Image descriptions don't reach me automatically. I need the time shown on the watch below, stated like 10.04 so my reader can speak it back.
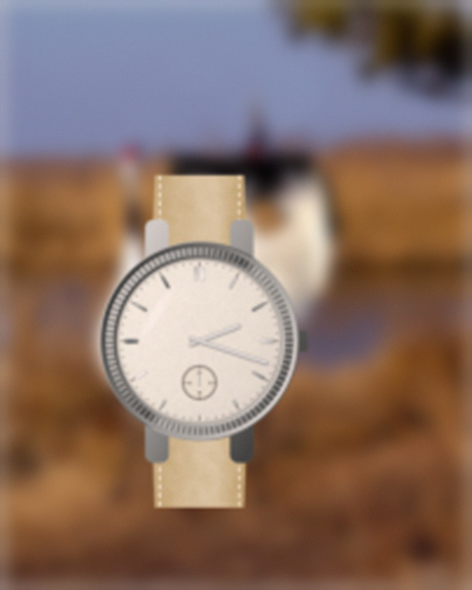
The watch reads 2.18
